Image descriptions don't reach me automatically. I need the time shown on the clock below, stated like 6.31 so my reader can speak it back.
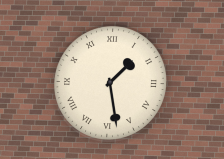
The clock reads 1.28
